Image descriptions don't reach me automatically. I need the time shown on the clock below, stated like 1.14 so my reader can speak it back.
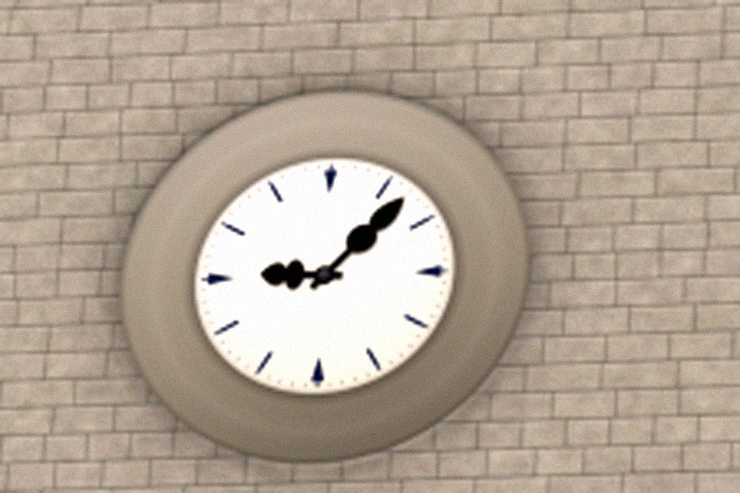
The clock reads 9.07
